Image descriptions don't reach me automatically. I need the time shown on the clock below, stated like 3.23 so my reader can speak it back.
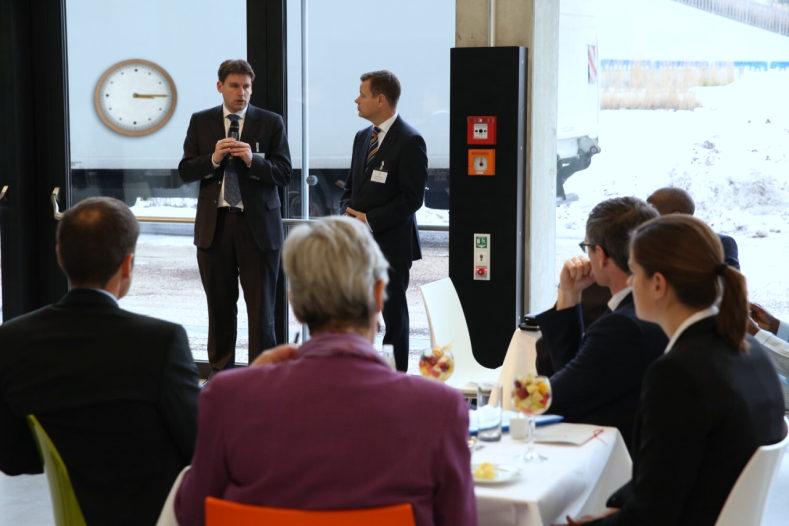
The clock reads 3.15
